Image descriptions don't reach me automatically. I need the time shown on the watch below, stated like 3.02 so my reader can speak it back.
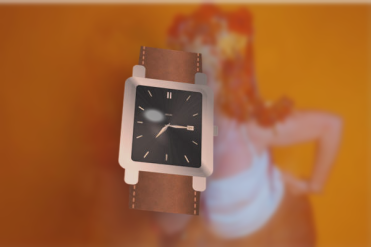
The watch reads 7.15
